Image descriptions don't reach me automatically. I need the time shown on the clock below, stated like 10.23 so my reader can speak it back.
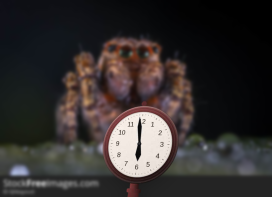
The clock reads 5.59
